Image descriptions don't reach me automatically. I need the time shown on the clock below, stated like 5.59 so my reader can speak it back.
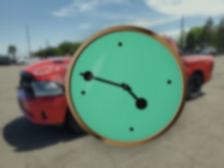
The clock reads 4.49
